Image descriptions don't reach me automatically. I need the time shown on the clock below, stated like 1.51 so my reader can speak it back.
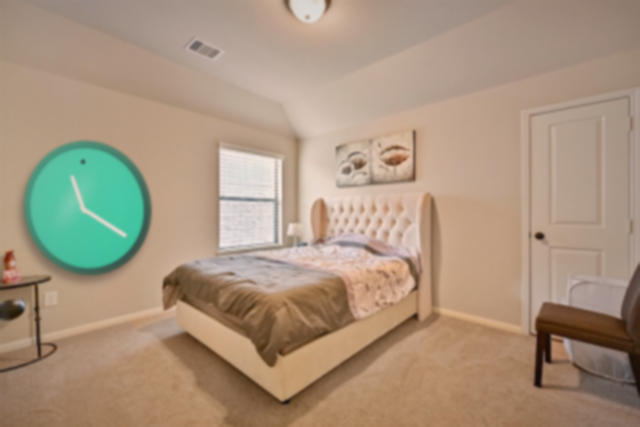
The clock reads 11.20
